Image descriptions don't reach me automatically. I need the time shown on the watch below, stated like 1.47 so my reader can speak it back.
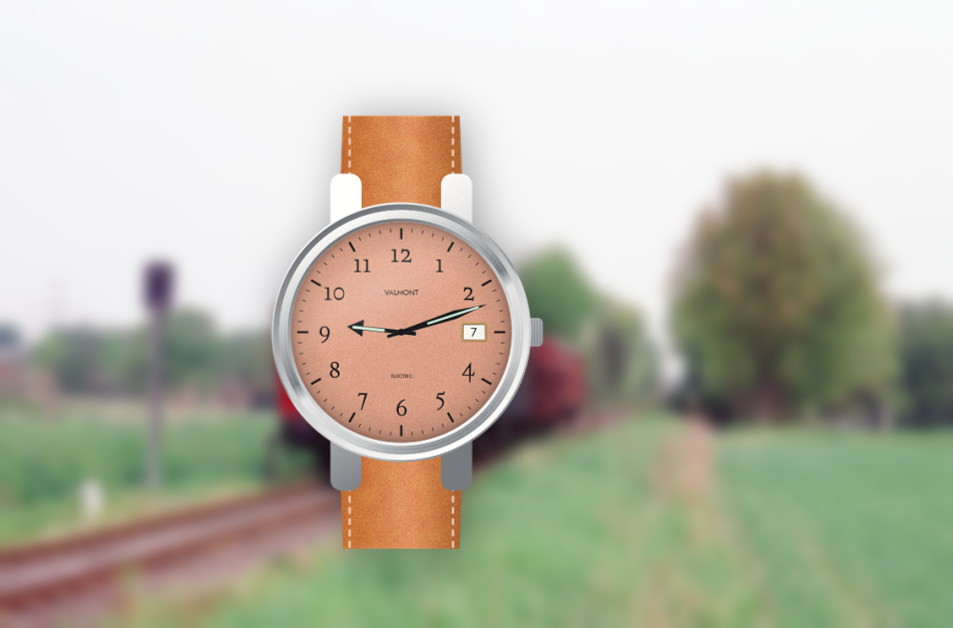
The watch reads 9.12
